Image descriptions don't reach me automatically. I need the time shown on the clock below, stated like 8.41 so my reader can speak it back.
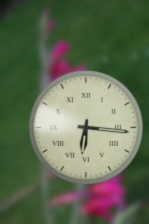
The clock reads 6.16
